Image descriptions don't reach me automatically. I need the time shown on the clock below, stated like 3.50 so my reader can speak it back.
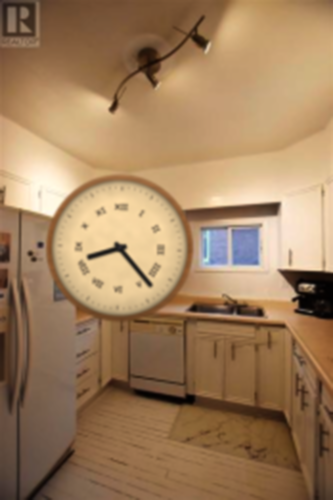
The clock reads 8.23
